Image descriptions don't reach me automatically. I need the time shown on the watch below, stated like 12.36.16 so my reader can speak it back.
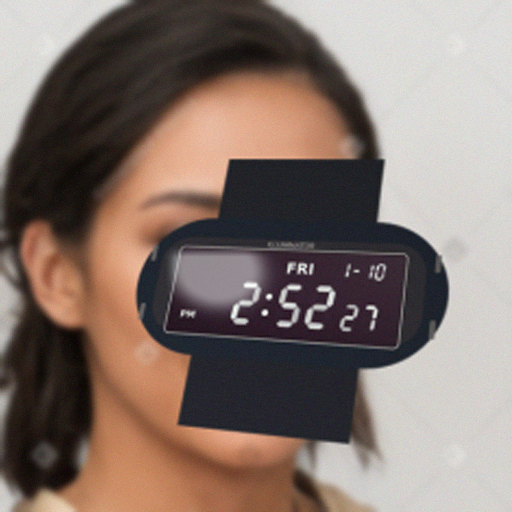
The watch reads 2.52.27
